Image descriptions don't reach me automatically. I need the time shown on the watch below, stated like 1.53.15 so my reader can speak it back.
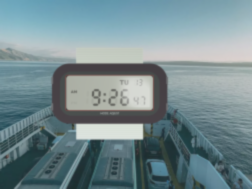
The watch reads 9.26.47
